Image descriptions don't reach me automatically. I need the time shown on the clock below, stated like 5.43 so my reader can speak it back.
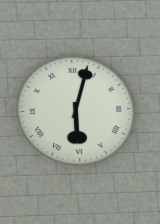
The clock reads 6.03
